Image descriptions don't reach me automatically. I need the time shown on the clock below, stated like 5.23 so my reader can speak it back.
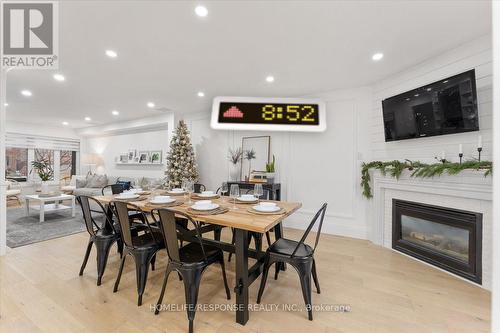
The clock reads 8.52
